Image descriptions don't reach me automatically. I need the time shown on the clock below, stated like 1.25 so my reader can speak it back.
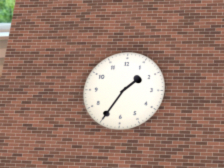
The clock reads 1.35
